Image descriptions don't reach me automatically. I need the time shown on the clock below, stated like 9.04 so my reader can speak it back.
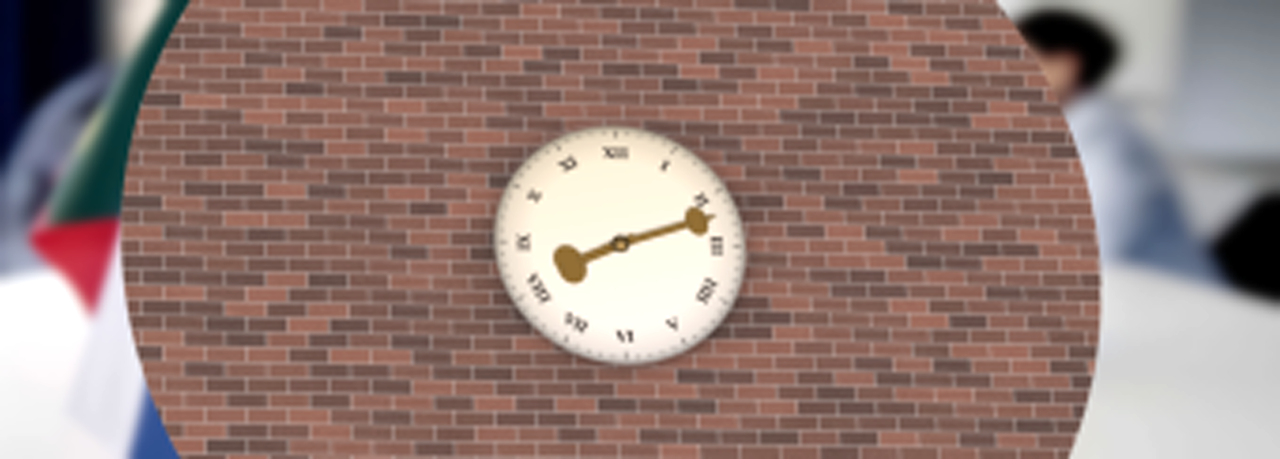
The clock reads 8.12
